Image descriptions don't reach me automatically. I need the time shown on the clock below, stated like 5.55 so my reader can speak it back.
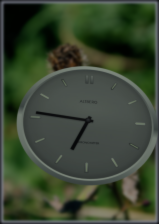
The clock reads 6.46
